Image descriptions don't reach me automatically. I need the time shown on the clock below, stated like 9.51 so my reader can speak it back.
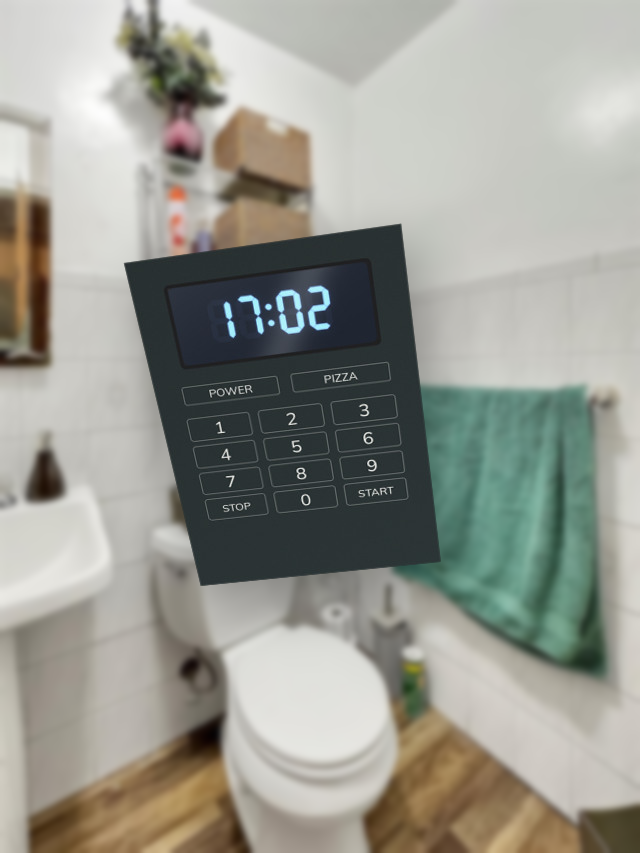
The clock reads 17.02
